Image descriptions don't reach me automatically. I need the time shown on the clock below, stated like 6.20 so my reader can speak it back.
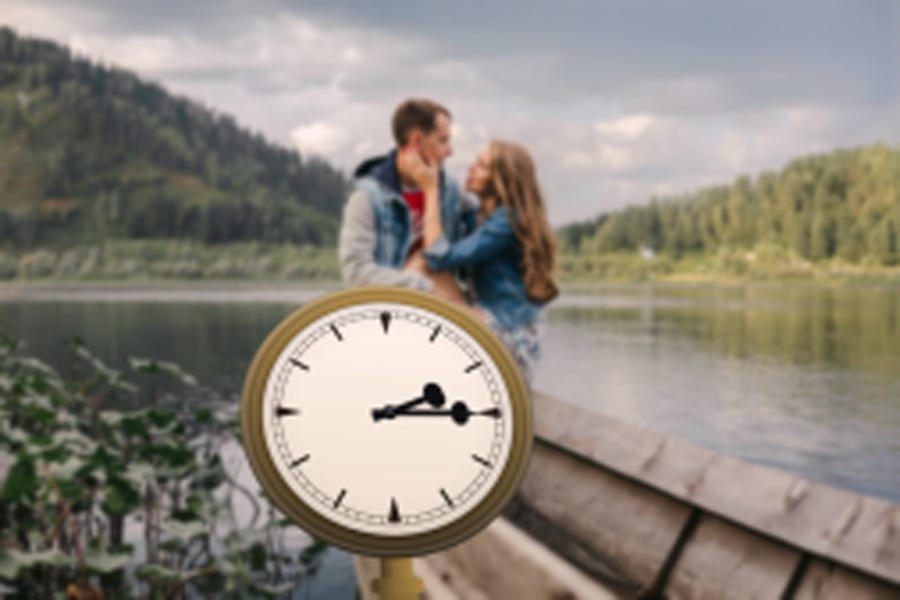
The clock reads 2.15
